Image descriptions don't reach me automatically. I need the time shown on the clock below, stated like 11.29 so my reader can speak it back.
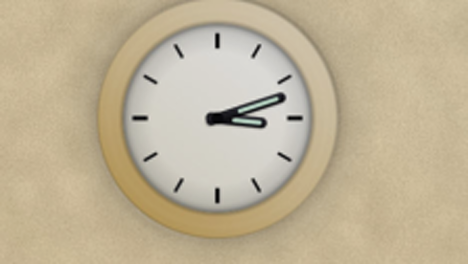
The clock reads 3.12
